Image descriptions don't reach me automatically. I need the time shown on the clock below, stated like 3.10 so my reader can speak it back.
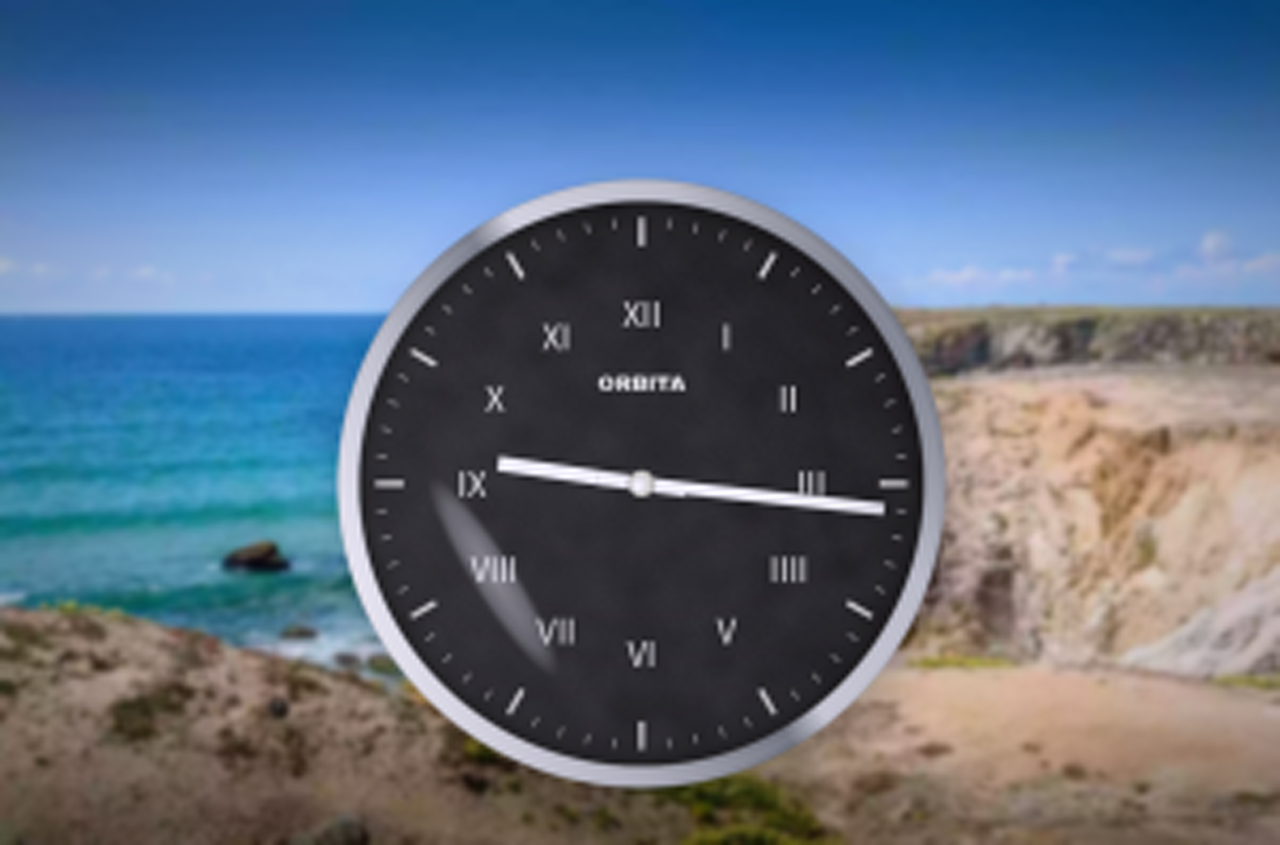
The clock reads 9.16
